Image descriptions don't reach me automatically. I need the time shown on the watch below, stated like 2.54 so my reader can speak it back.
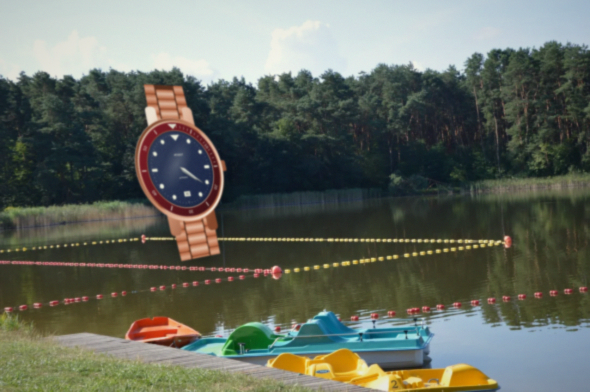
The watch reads 4.21
